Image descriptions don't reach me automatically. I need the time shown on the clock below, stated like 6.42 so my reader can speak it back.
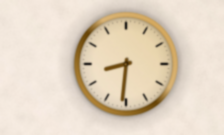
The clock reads 8.31
